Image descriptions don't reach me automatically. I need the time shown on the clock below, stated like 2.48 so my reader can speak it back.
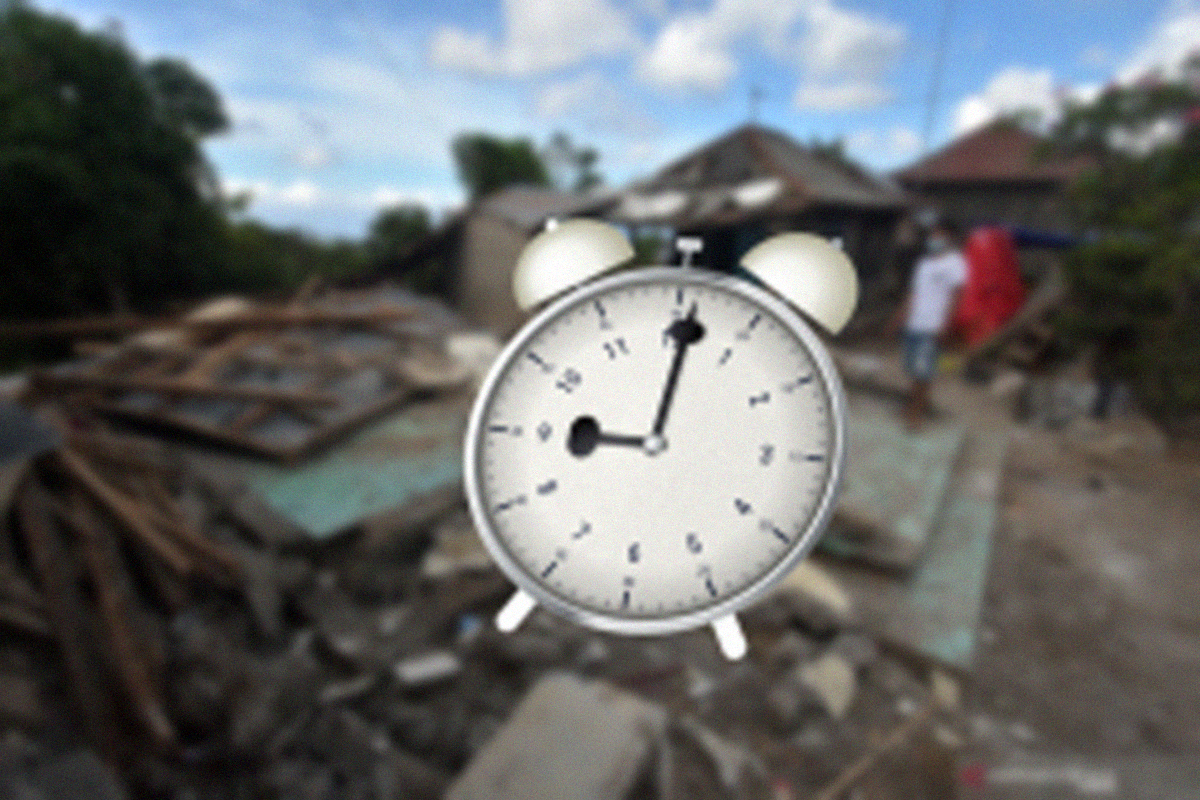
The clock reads 9.01
